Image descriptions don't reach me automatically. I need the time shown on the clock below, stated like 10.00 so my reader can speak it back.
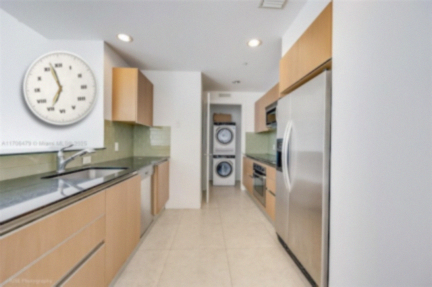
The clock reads 6.57
